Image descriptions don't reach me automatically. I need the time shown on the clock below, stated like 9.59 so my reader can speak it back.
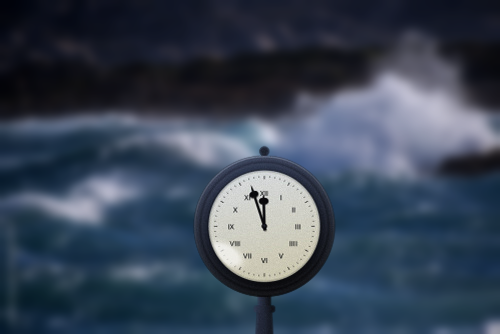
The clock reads 11.57
